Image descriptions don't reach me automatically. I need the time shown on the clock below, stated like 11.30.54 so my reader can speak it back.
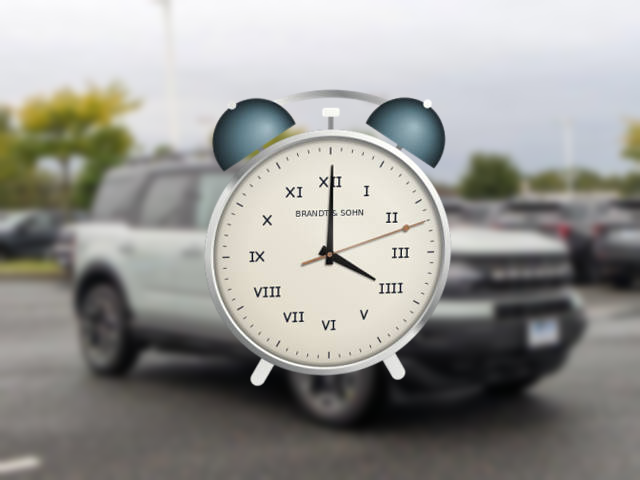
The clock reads 4.00.12
